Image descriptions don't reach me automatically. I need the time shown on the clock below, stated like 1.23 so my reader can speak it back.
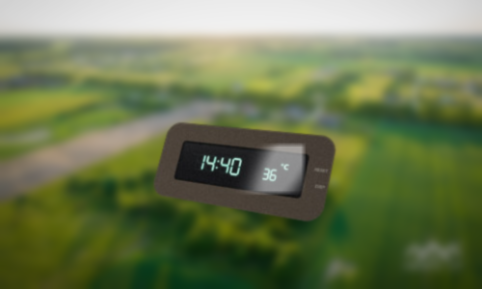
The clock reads 14.40
